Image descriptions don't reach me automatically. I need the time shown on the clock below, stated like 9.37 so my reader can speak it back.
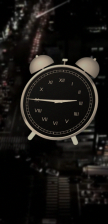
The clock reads 2.45
